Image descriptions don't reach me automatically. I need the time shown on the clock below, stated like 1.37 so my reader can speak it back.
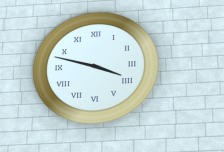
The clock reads 3.48
